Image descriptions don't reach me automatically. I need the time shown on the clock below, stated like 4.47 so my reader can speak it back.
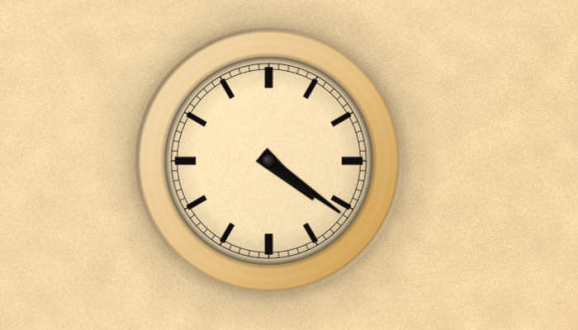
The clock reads 4.21
